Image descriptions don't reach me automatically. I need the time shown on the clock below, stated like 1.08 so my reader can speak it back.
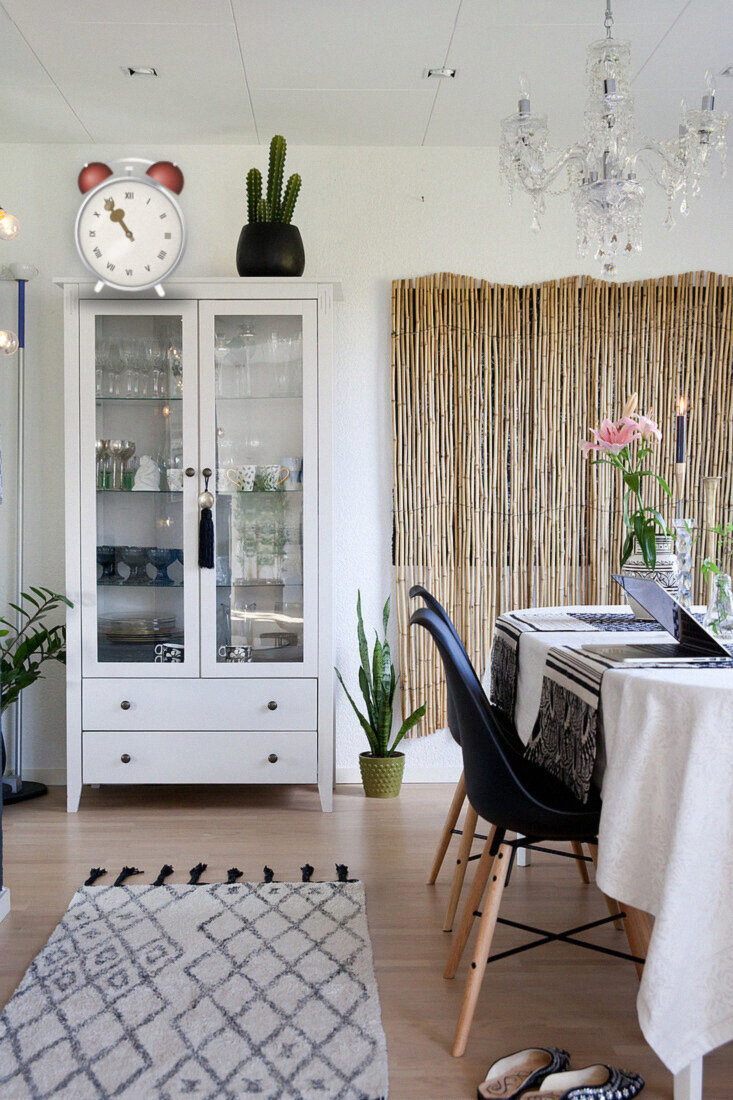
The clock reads 10.54
